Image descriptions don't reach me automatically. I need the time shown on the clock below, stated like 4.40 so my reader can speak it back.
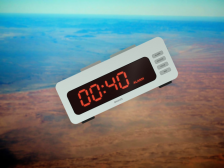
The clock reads 0.40
